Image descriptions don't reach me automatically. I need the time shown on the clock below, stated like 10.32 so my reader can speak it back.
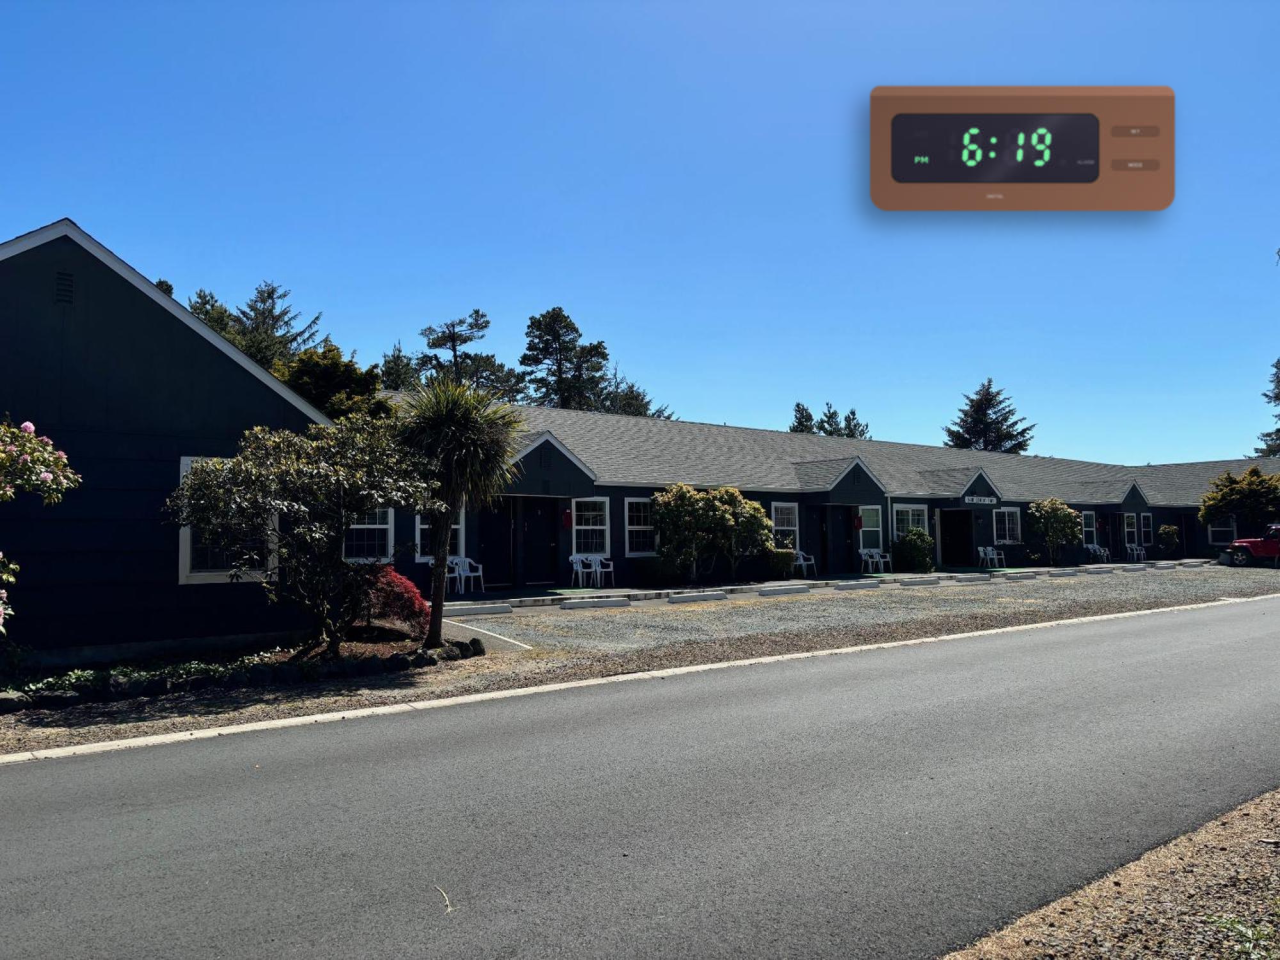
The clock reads 6.19
